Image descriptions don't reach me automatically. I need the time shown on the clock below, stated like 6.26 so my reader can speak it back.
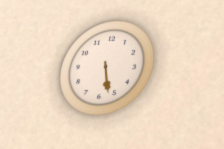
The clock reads 5.27
